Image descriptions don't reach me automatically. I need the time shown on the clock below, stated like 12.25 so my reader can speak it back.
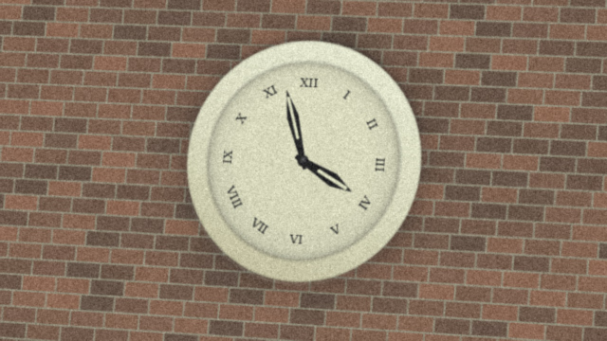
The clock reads 3.57
